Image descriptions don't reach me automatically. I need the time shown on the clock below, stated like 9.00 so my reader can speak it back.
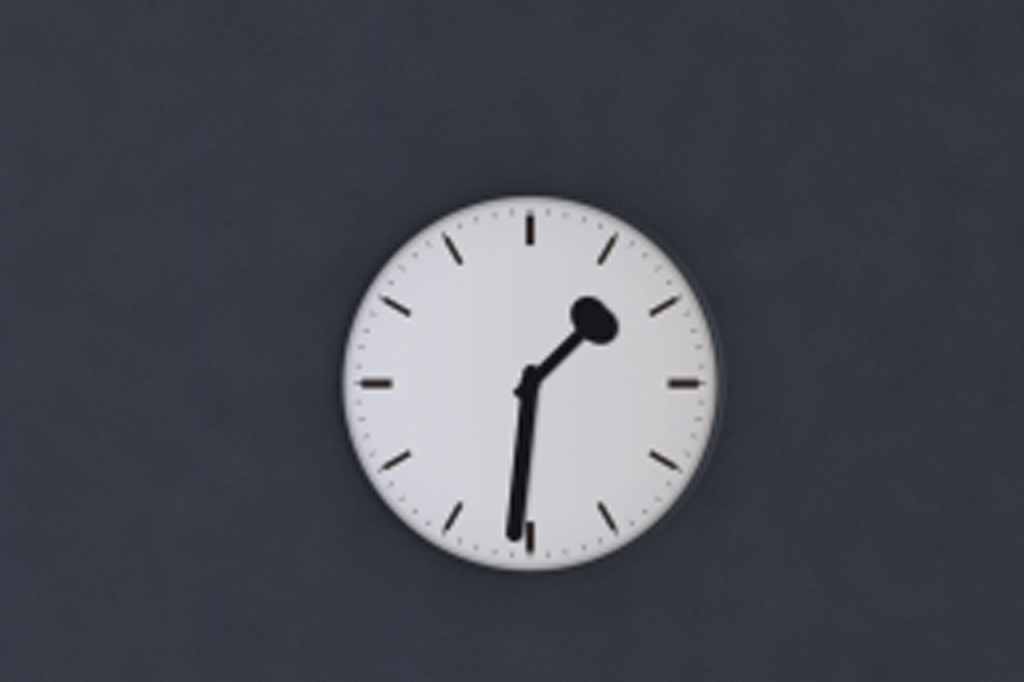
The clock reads 1.31
